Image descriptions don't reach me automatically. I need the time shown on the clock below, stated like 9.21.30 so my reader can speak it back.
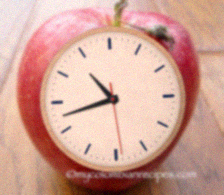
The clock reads 10.42.29
